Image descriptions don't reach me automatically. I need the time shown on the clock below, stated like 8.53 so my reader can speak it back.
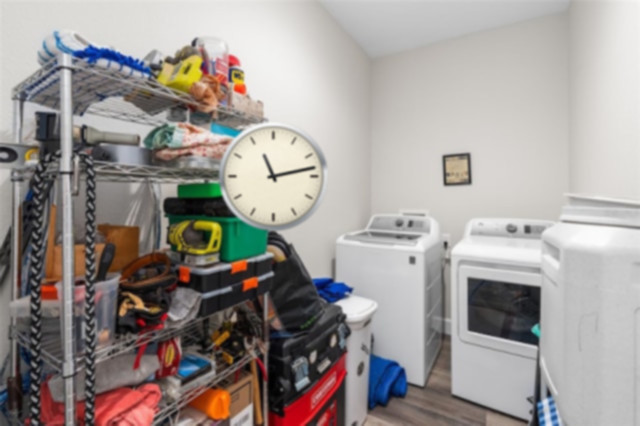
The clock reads 11.13
